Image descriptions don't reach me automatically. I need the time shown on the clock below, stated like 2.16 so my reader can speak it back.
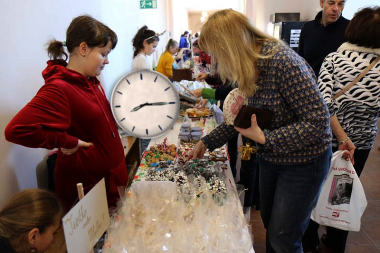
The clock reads 8.15
